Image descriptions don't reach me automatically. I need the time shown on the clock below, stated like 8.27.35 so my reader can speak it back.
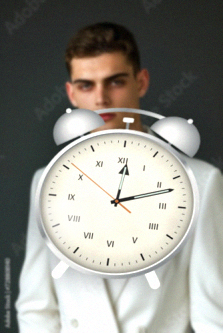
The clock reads 12.11.51
